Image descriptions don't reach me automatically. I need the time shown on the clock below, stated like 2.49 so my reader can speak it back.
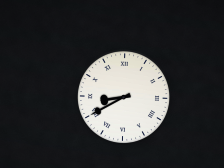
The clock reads 8.40
